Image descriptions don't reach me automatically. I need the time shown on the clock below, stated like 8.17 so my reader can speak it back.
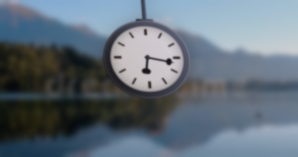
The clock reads 6.17
